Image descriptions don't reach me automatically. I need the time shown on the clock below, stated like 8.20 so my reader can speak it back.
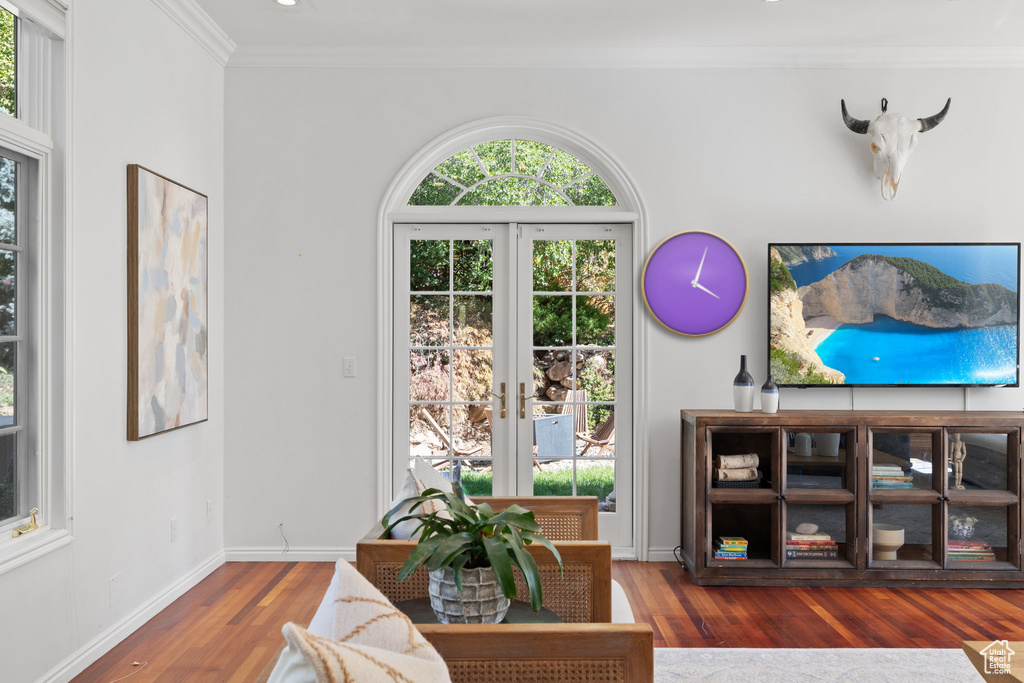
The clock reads 4.03
